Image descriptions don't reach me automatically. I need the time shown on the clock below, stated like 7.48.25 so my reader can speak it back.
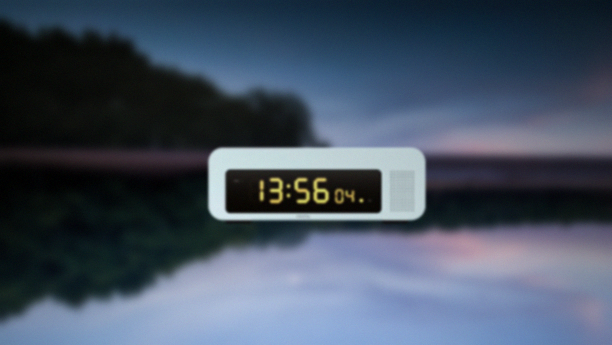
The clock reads 13.56.04
